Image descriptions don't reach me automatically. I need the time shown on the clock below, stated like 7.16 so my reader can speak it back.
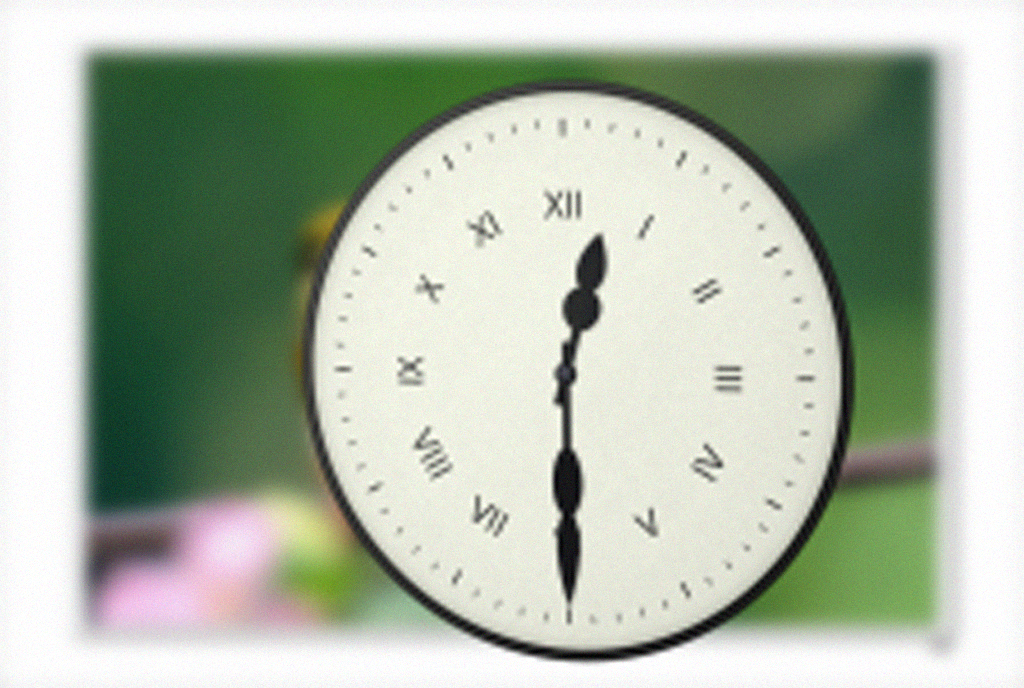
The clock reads 12.30
